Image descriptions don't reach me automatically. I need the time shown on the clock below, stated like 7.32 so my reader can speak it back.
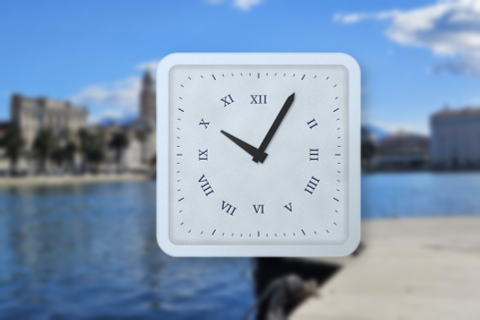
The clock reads 10.05
